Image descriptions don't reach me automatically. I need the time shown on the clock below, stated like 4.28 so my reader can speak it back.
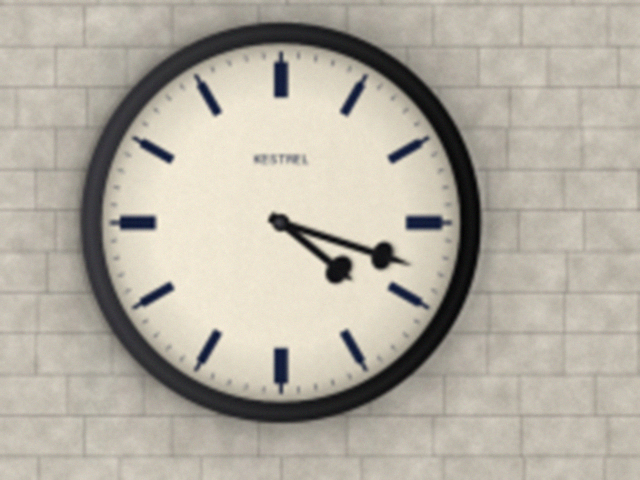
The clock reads 4.18
